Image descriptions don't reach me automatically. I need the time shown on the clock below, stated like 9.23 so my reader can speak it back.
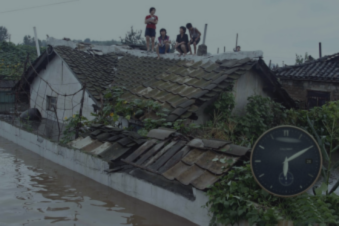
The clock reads 6.10
